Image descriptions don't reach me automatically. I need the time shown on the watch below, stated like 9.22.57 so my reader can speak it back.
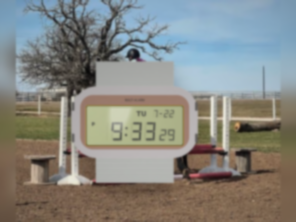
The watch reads 9.33.29
